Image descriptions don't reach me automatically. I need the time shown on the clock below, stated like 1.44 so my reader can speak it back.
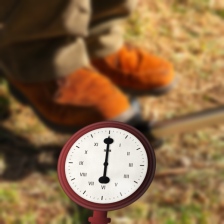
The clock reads 6.00
